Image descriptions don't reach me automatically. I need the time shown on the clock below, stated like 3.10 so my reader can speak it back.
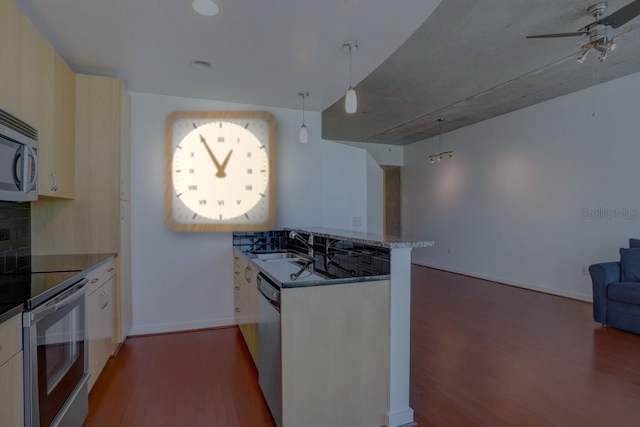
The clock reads 12.55
